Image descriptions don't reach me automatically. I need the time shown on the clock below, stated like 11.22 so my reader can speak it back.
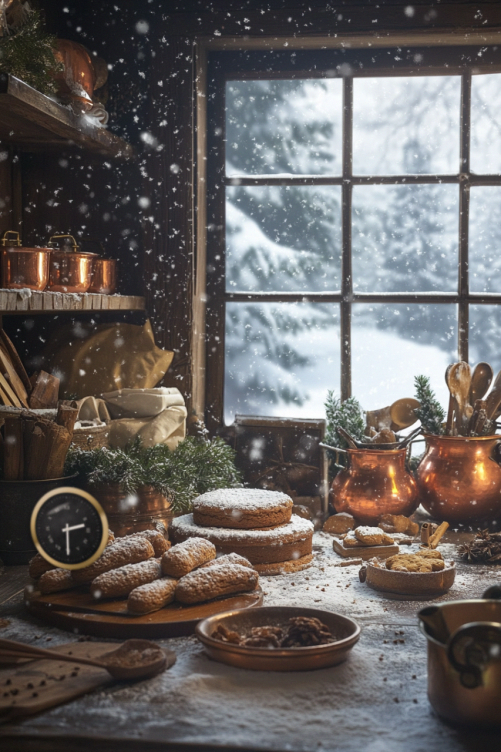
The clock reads 2.30
